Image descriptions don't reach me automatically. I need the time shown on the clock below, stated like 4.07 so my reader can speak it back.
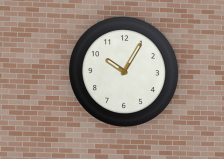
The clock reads 10.05
